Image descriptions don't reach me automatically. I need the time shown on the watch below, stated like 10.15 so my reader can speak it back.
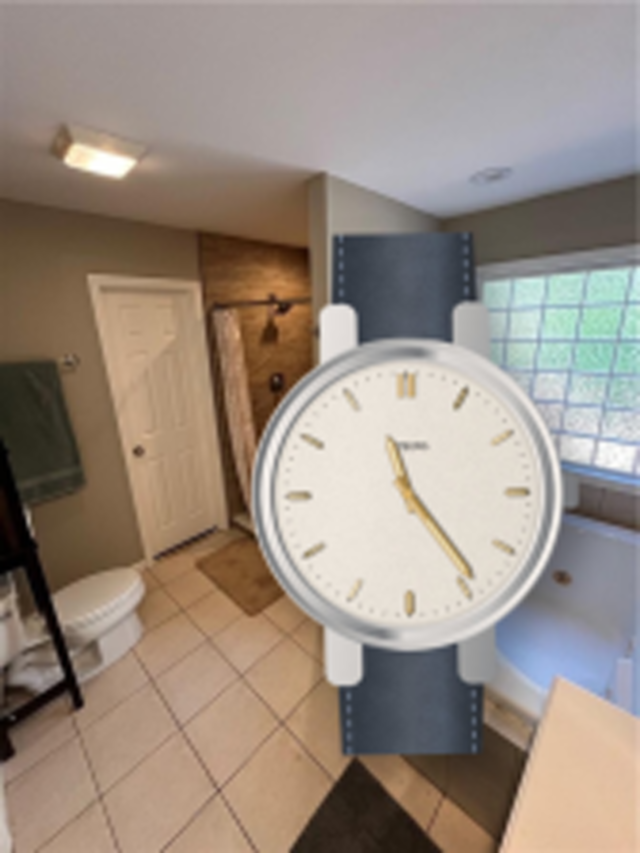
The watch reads 11.24
